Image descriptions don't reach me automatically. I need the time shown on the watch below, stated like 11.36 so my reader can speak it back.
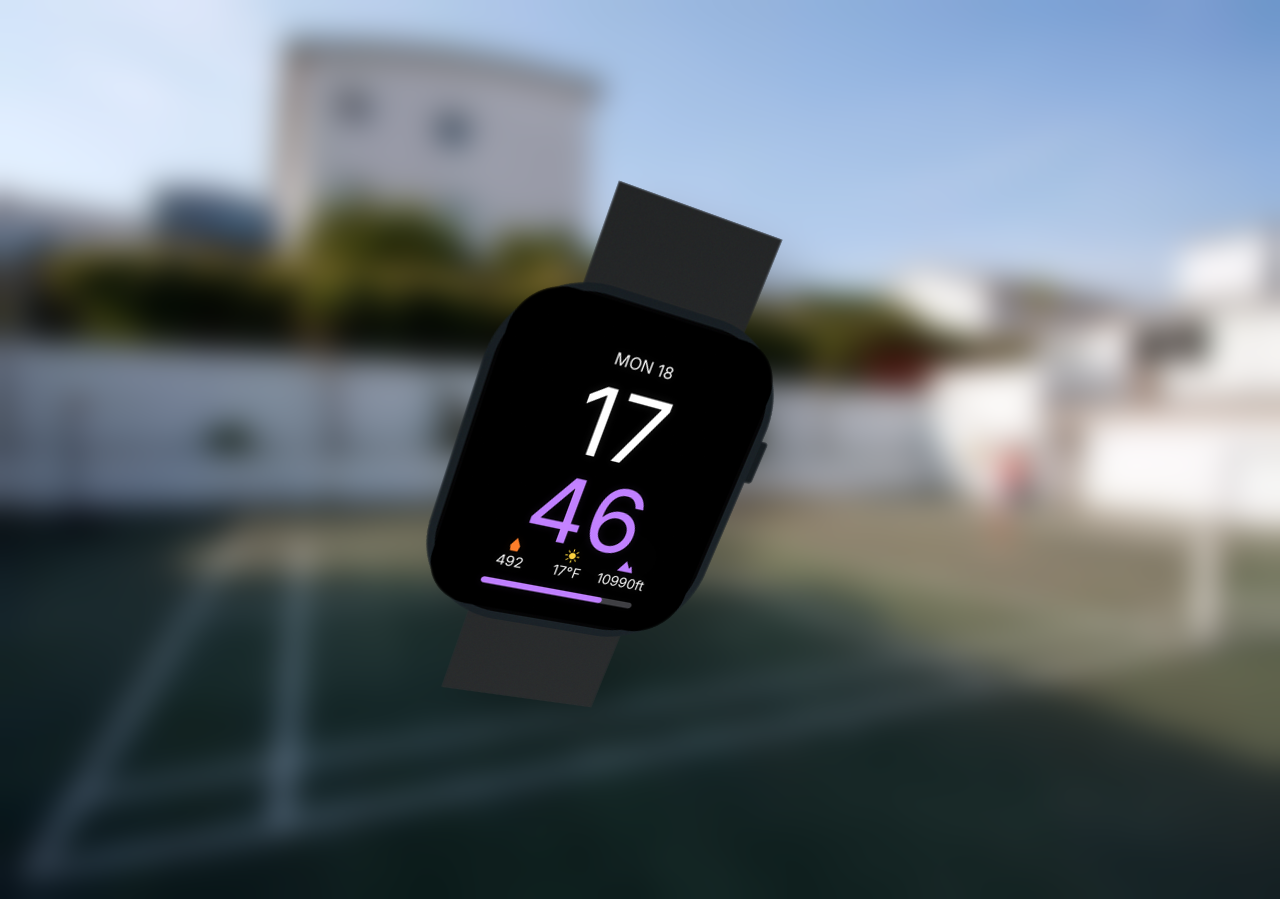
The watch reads 17.46
